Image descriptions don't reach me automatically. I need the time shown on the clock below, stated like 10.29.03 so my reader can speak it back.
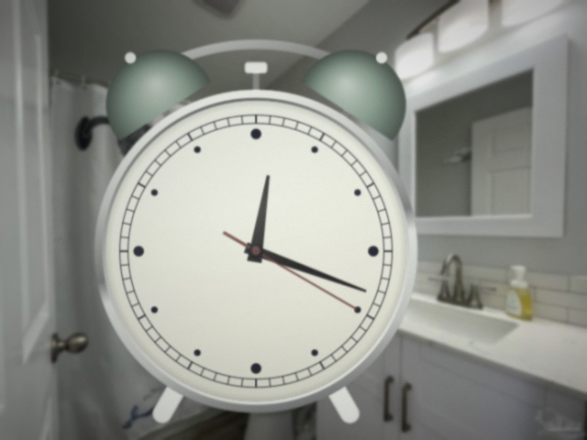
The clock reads 12.18.20
